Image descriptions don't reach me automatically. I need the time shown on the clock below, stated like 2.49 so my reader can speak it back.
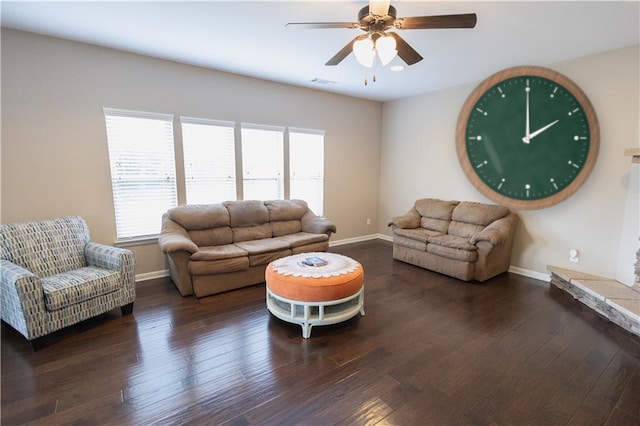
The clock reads 2.00
